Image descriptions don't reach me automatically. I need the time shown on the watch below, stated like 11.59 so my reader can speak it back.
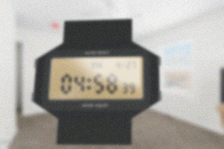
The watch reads 4.58
